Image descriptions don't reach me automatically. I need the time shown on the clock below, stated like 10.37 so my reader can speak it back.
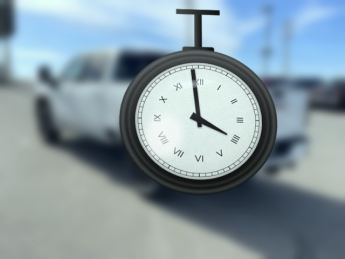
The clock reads 3.59
